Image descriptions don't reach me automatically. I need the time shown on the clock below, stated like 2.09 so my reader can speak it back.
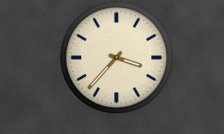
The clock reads 3.37
